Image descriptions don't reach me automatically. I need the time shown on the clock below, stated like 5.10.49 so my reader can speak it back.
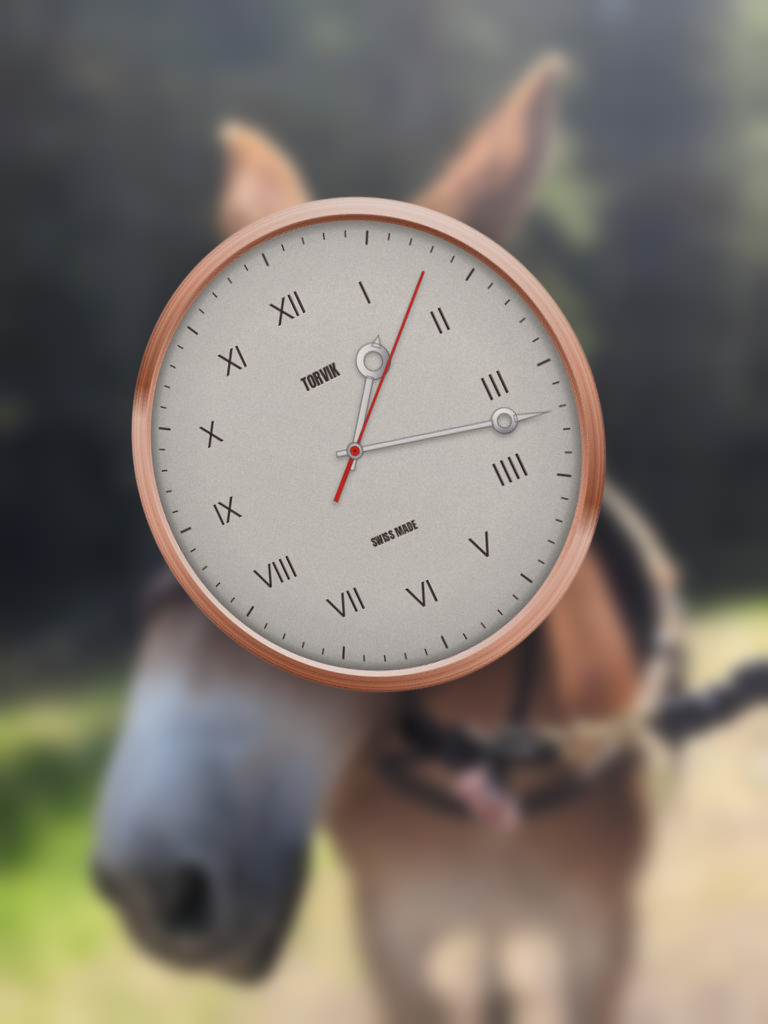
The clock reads 1.17.08
